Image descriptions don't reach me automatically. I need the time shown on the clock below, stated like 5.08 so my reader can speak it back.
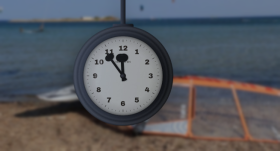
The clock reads 11.54
